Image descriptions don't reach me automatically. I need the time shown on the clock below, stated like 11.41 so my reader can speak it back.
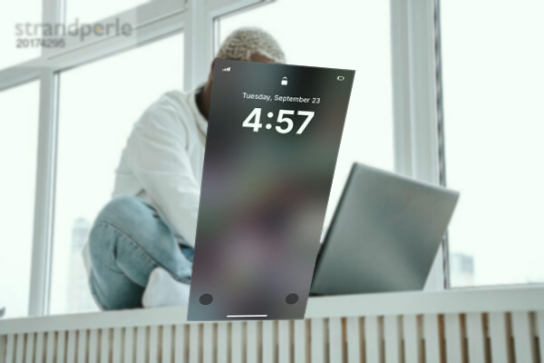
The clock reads 4.57
